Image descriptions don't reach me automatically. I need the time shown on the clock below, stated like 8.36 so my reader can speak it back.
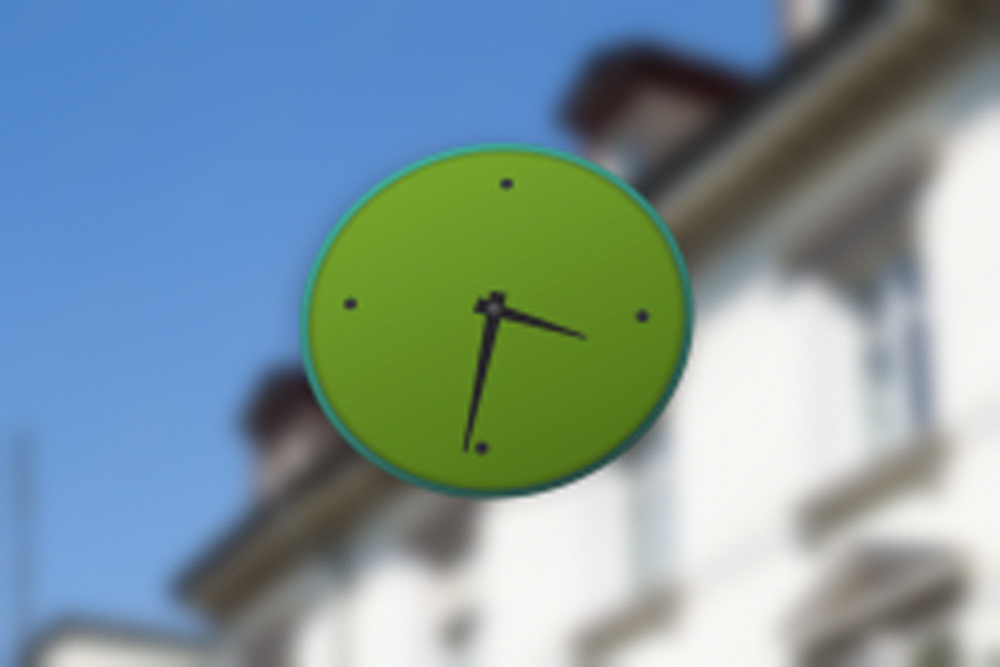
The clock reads 3.31
